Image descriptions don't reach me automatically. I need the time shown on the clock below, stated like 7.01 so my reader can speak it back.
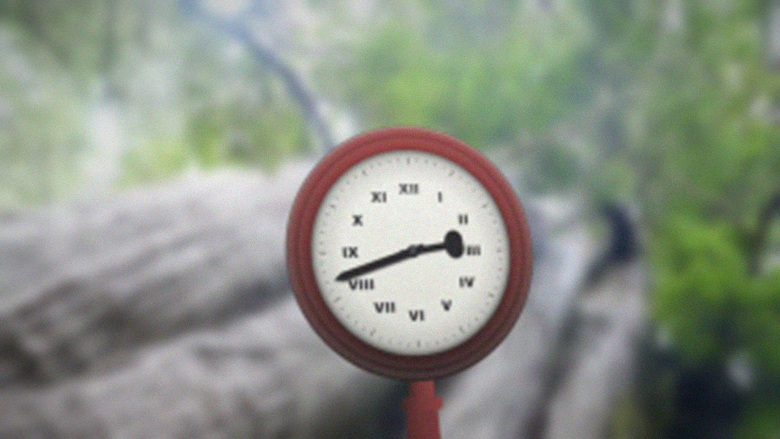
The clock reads 2.42
